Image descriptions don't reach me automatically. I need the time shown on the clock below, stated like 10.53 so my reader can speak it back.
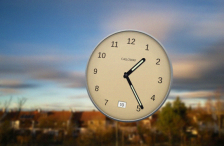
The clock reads 1.24
